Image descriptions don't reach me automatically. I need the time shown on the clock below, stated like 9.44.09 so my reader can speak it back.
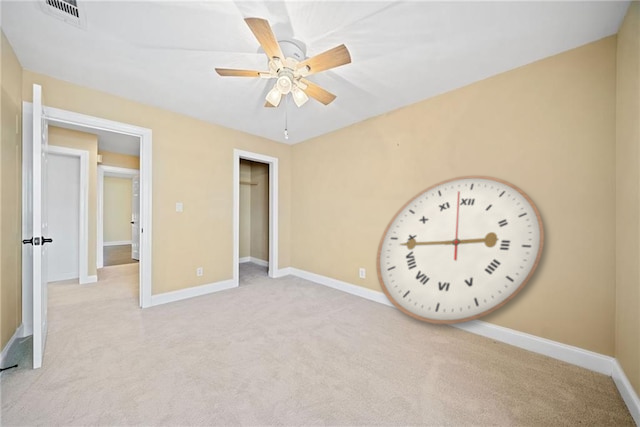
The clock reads 2.43.58
